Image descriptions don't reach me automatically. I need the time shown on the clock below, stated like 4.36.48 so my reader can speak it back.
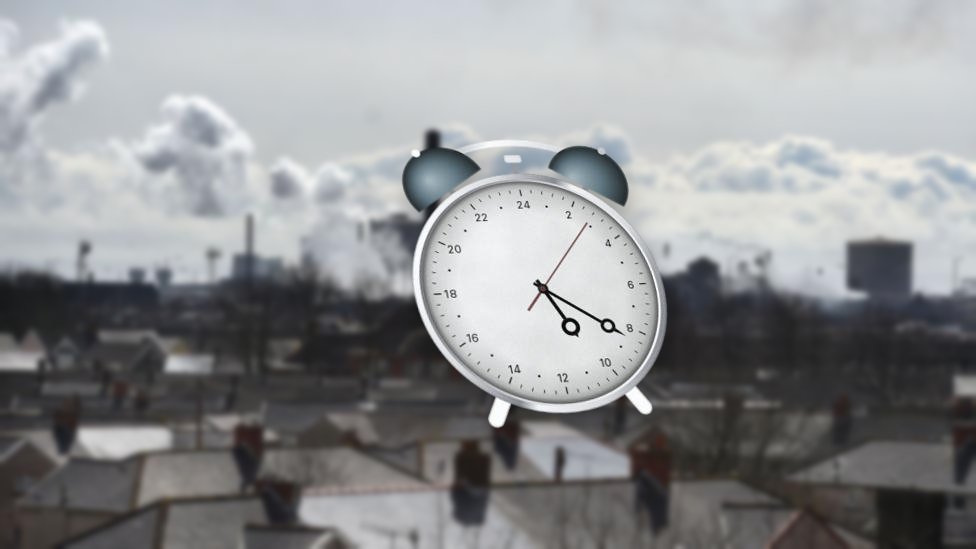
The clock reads 10.21.07
